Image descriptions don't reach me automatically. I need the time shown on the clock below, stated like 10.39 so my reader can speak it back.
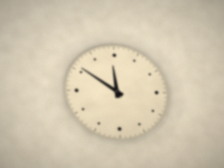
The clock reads 11.51
